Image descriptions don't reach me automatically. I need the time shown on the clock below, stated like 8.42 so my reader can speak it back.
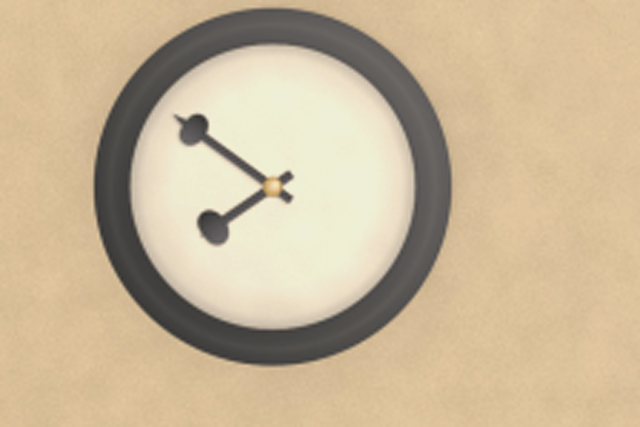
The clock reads 7.51
